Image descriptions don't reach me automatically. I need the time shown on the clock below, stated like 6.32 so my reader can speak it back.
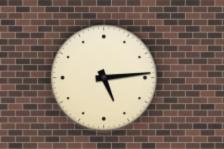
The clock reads 5.14
